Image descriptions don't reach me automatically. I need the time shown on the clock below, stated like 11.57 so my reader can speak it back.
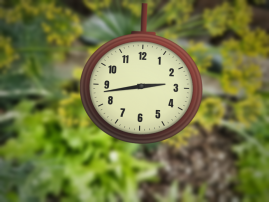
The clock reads 2.43
